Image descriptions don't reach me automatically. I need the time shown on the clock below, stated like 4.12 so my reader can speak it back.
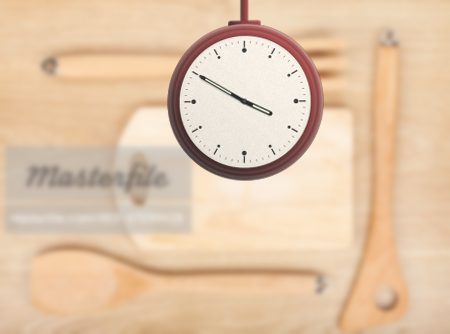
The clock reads 3.50
